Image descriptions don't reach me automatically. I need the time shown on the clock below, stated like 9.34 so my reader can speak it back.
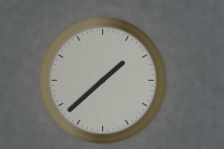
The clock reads 1.38
